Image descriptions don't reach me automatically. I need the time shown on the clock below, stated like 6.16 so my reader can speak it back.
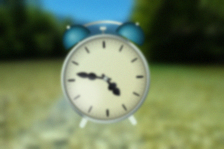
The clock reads 4.47
